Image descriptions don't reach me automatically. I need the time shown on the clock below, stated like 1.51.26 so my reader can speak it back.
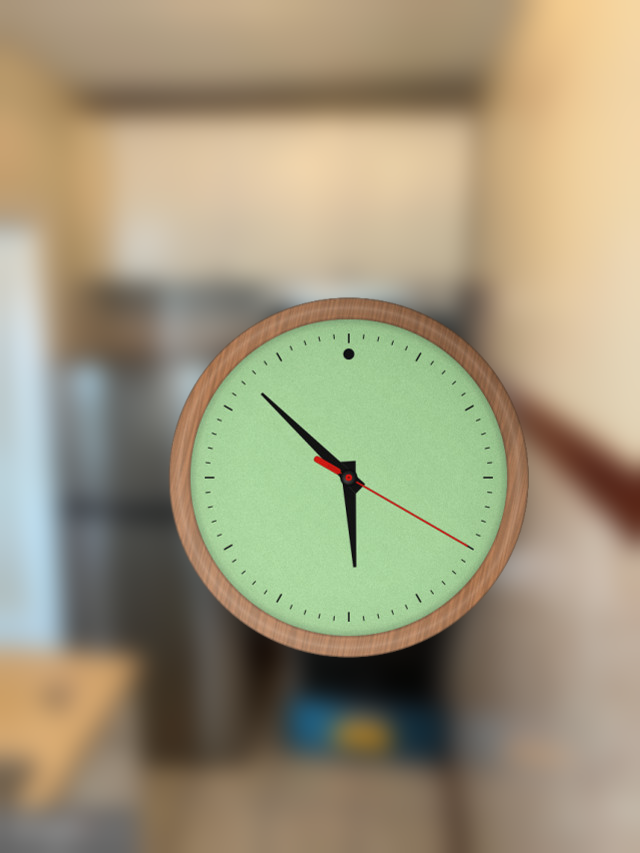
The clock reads 5.52.20
